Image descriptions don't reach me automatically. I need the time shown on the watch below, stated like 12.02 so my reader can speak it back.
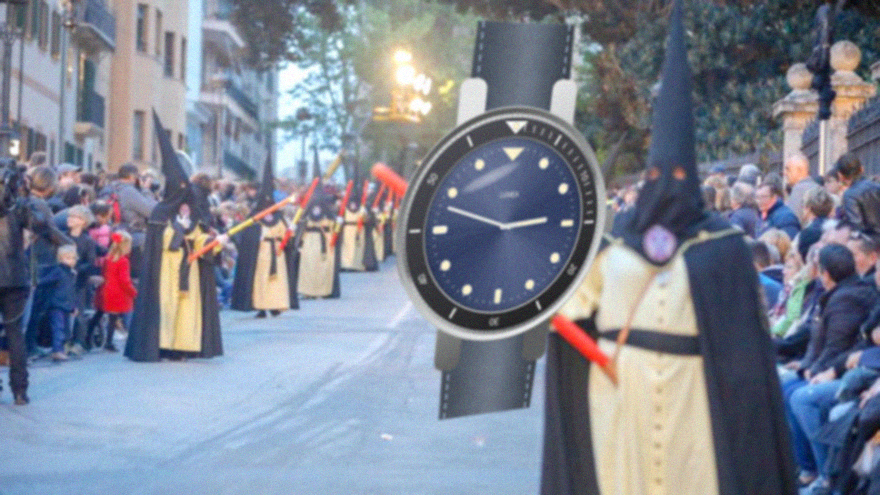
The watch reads 2.48
